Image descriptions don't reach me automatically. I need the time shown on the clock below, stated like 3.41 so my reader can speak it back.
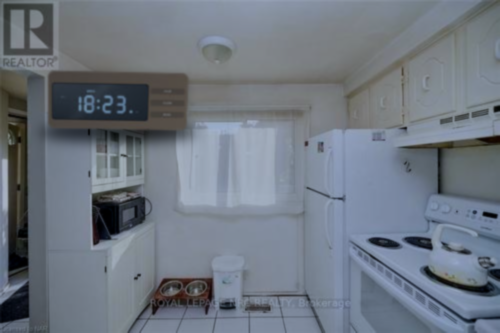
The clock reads 18.23
